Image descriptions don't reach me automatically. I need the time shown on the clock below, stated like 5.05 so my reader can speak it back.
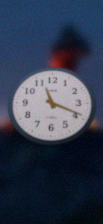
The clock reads 11.19
